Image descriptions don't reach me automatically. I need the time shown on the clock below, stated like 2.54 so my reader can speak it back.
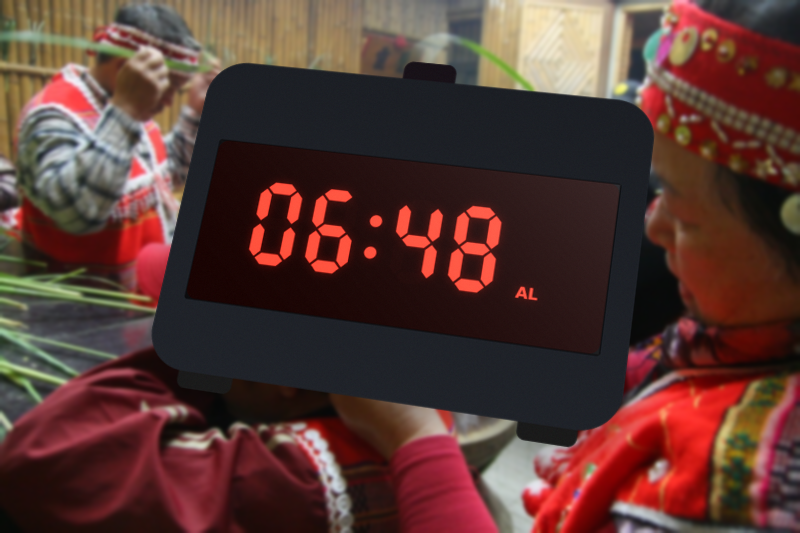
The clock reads 6.48
